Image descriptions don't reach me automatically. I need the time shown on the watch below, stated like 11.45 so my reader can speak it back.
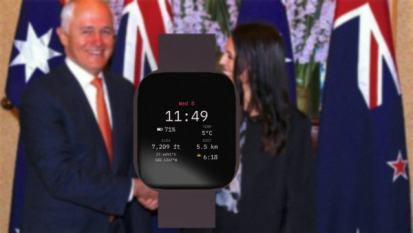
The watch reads 11.49
